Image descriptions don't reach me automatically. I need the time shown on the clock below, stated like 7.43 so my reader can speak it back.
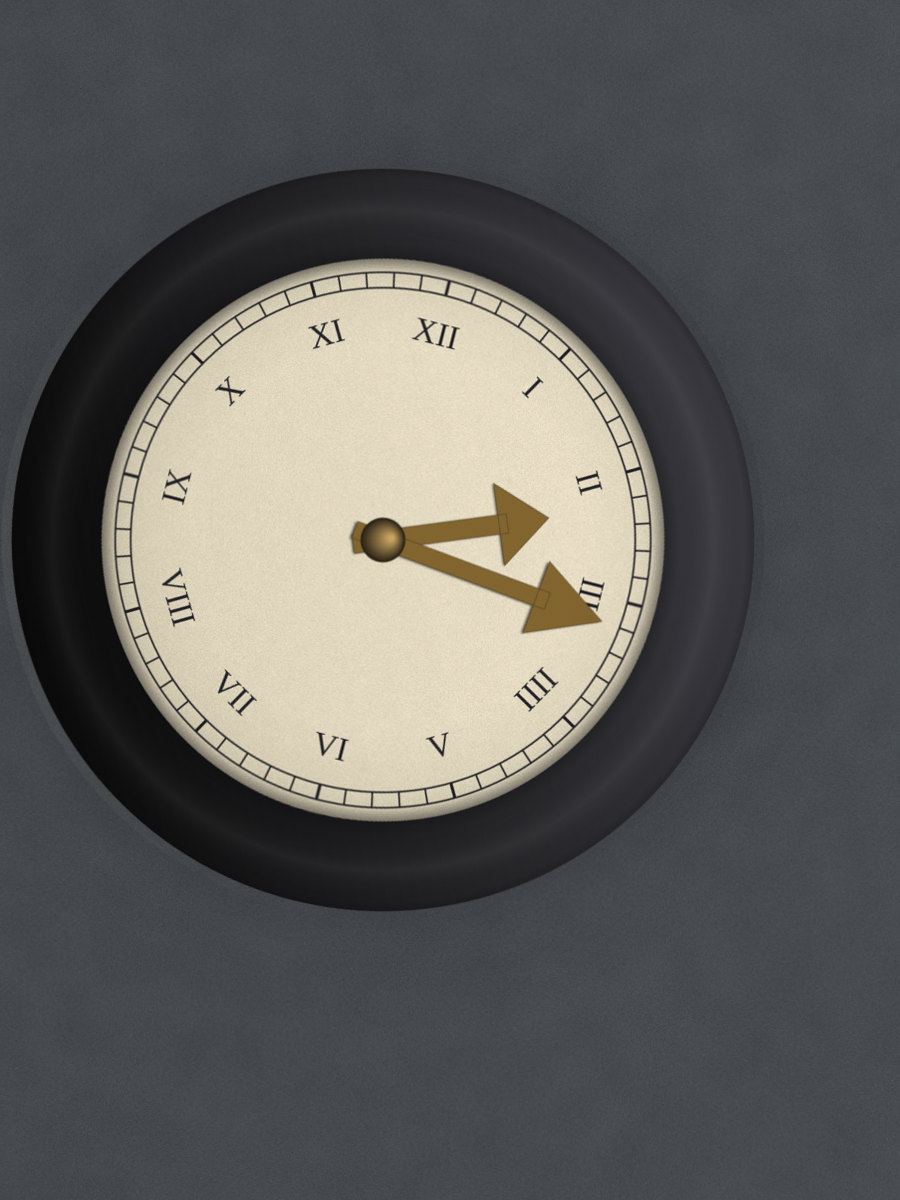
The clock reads 2.16
